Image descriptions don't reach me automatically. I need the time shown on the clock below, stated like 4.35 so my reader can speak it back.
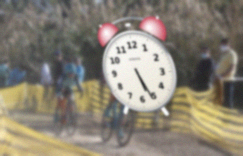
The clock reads 5.26
